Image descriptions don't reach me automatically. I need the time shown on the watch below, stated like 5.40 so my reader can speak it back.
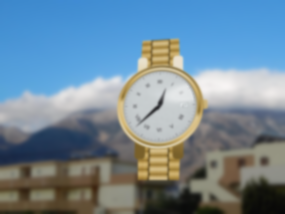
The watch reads 12.38
